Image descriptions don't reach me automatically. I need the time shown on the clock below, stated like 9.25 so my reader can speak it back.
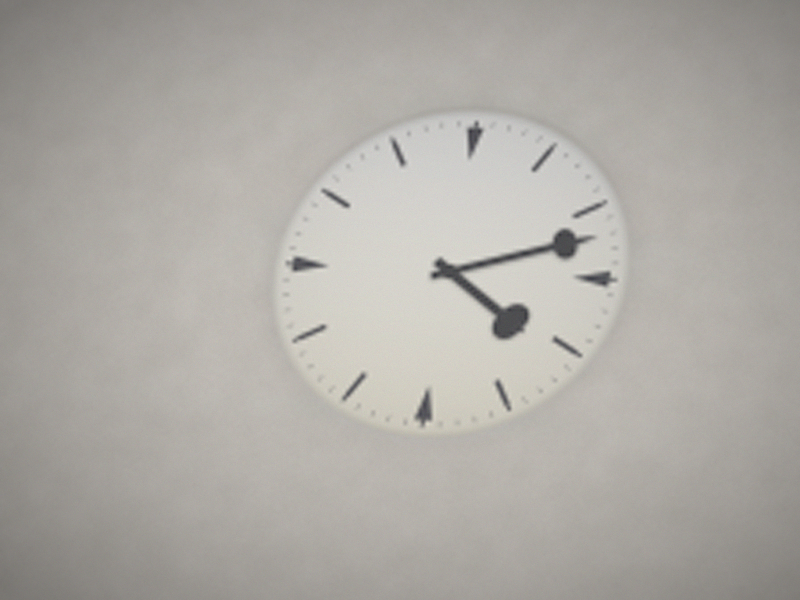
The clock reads 4.12
